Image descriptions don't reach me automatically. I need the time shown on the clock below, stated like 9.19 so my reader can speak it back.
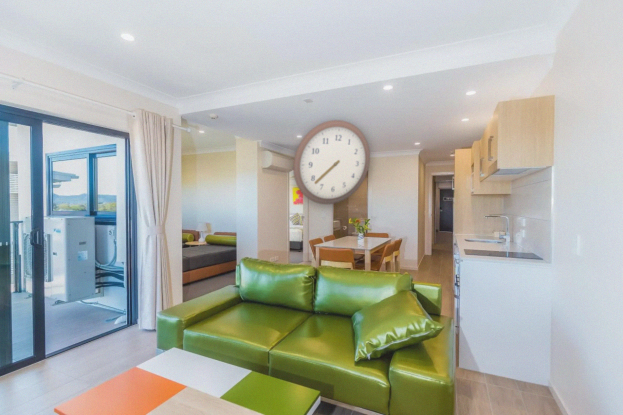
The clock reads 7.38
